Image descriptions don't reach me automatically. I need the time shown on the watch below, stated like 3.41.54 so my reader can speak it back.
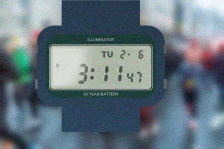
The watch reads 3.11.47
